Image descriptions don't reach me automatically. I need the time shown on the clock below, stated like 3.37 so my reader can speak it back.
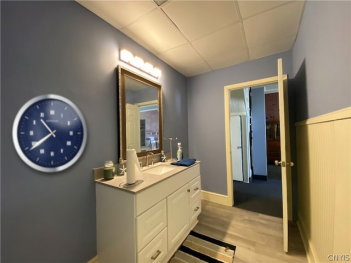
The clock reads 10.39
